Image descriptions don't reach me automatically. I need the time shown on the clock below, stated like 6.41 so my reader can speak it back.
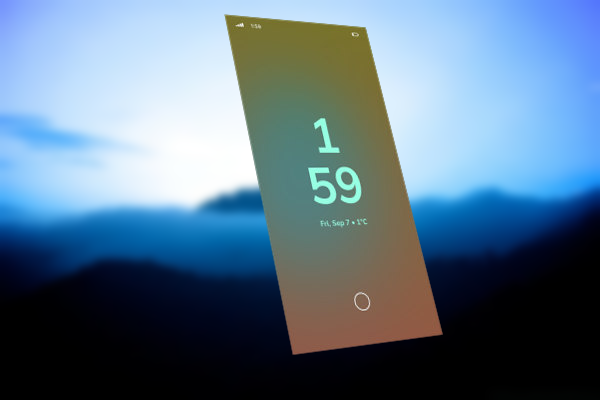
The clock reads 1.59
